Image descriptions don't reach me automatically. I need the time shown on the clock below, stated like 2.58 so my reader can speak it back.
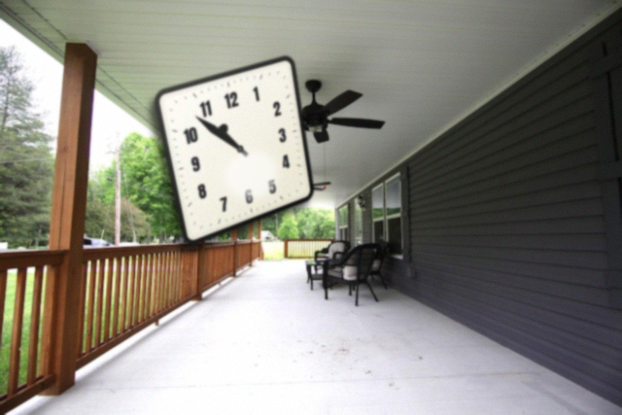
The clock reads 10.53
